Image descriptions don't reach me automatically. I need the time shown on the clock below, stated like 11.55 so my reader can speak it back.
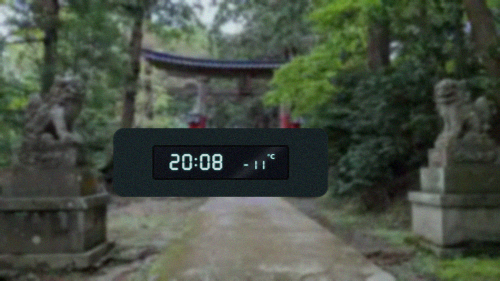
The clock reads 20.08
